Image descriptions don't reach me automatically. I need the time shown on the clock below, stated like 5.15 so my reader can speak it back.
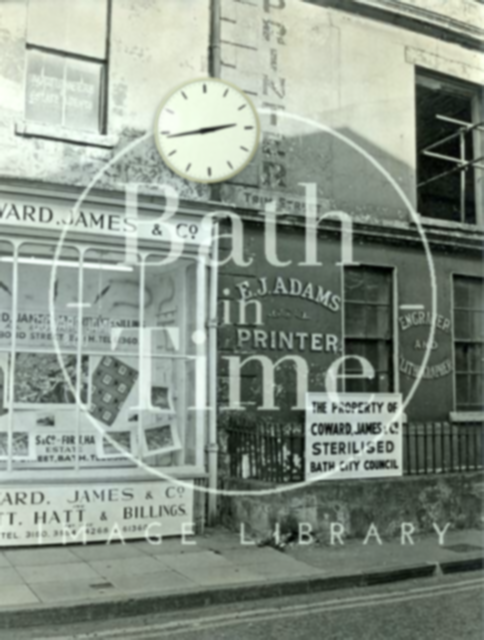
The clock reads 2.44
